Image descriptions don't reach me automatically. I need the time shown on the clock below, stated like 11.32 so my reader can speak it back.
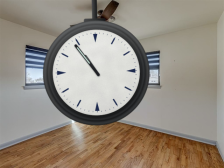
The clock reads 10.54
